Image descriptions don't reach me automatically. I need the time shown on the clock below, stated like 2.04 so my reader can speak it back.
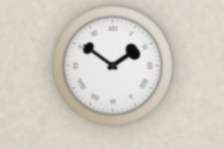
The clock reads 1.51
